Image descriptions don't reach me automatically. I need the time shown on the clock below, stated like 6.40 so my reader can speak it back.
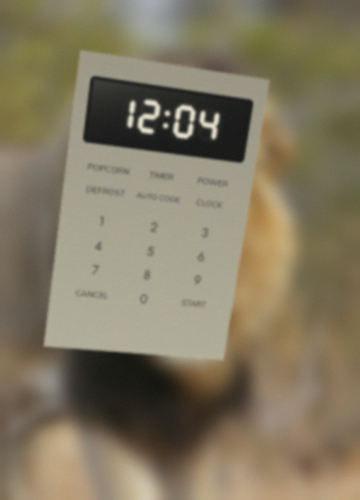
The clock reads 12.04
